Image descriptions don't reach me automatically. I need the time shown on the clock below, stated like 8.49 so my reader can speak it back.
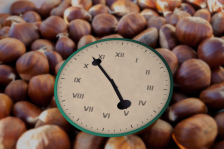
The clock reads 4.53
